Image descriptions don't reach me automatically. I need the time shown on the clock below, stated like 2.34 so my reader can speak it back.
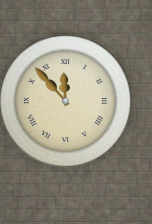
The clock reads 11.53
